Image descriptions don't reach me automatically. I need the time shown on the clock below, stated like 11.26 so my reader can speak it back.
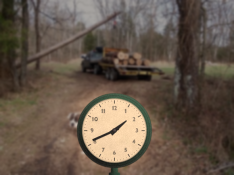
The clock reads 1.41
